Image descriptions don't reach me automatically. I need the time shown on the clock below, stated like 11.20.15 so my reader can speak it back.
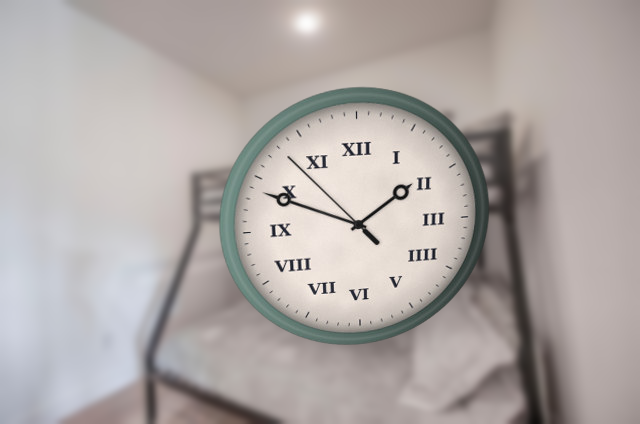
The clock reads 1.48.53
